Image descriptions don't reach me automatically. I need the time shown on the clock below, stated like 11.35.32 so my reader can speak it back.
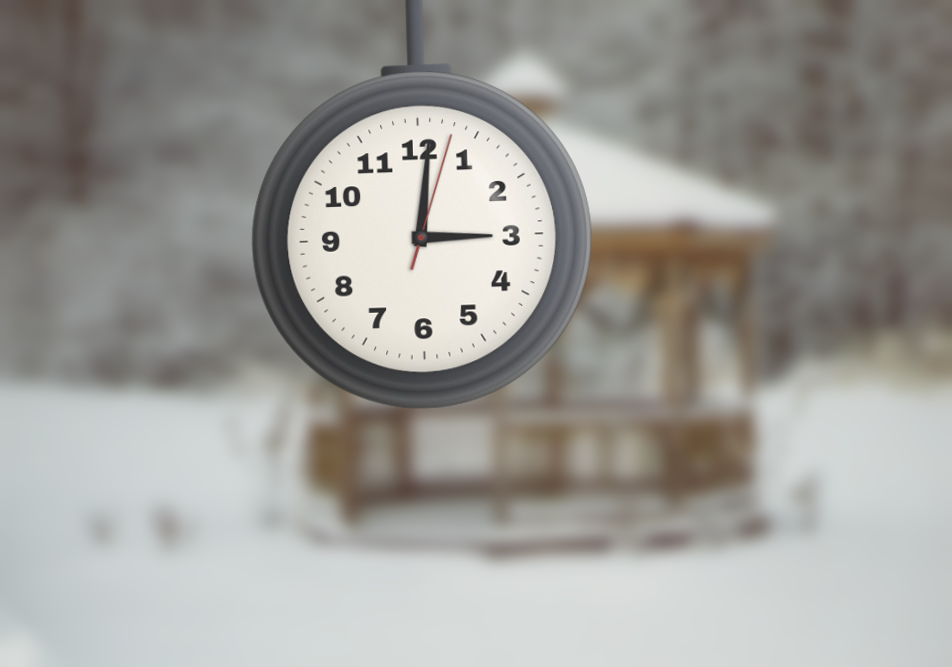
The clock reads 3.01.03
